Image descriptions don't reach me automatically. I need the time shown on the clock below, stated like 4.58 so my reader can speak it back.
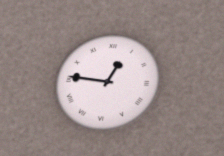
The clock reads 12.46
